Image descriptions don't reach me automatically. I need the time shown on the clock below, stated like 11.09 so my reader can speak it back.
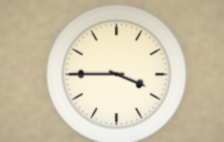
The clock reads 3.45
